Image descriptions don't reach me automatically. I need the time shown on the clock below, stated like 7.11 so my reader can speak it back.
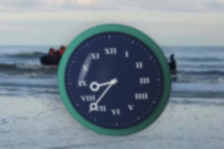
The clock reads 8.37
